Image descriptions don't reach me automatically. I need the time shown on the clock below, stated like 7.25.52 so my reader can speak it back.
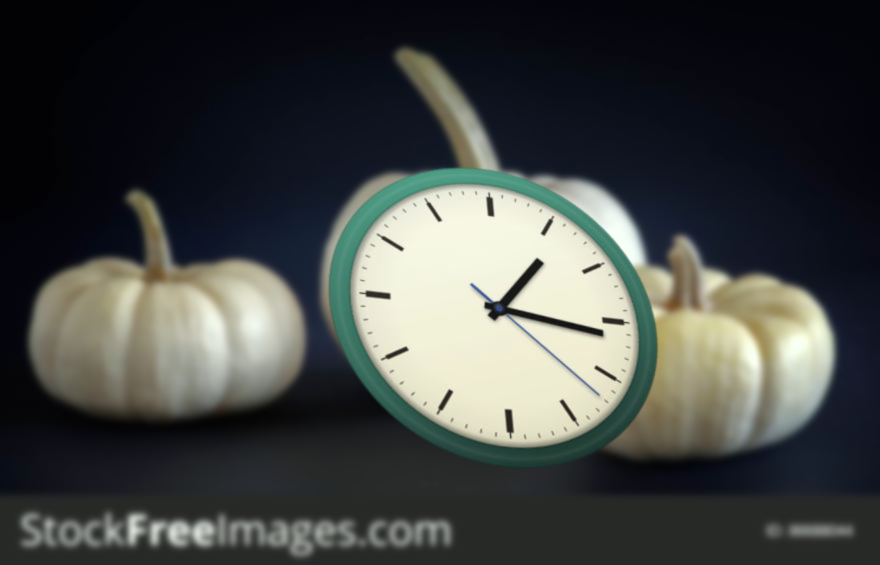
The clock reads 1.16.22
